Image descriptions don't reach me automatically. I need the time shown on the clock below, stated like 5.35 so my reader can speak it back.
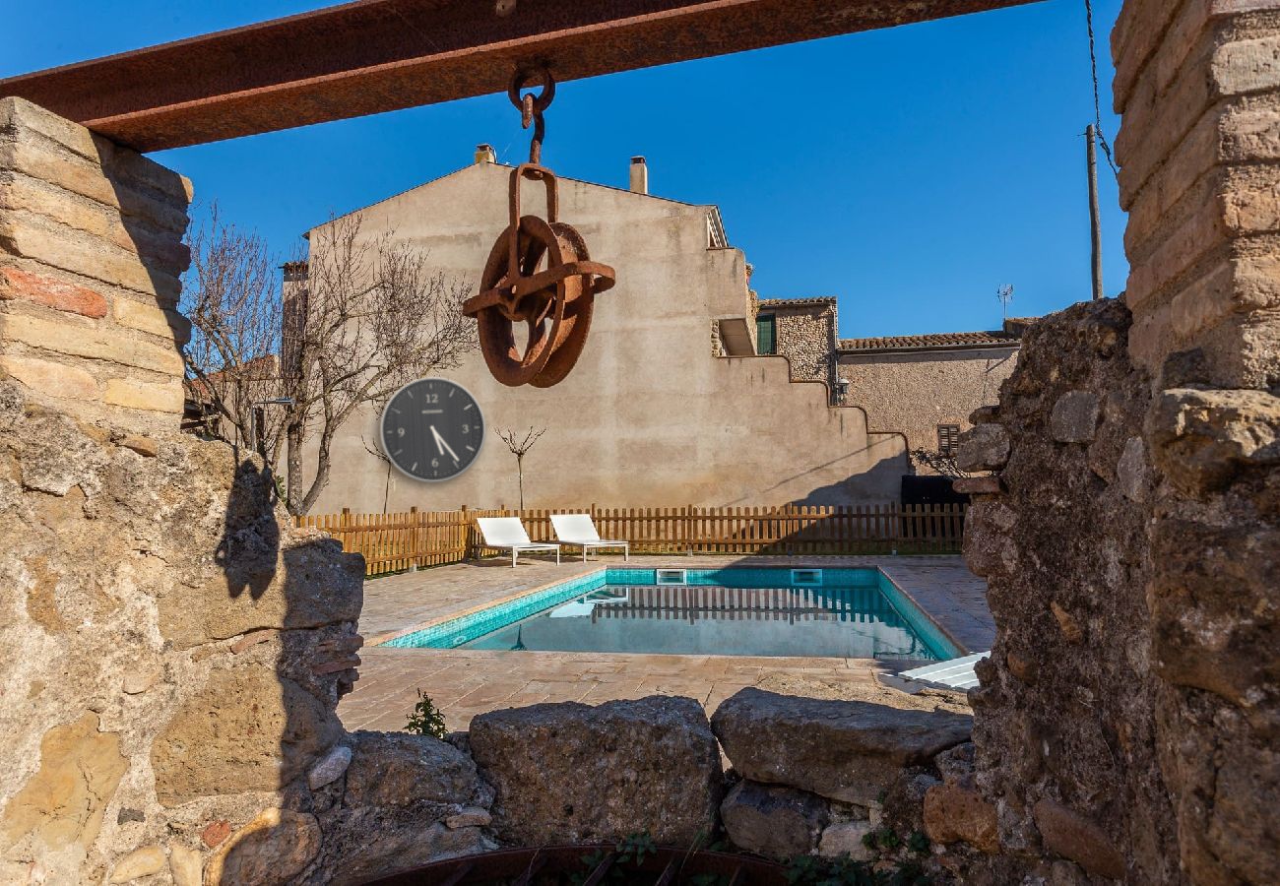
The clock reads 5.24
